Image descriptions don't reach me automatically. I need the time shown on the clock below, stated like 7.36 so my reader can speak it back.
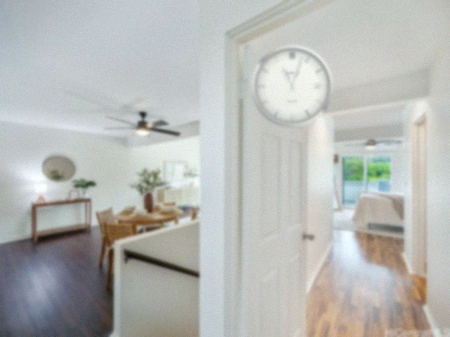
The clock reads 11.03
